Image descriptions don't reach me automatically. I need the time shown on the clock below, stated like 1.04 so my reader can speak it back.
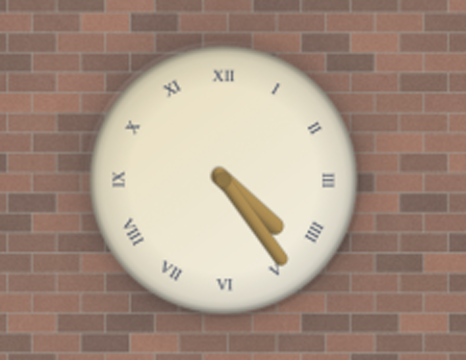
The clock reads 4.24
